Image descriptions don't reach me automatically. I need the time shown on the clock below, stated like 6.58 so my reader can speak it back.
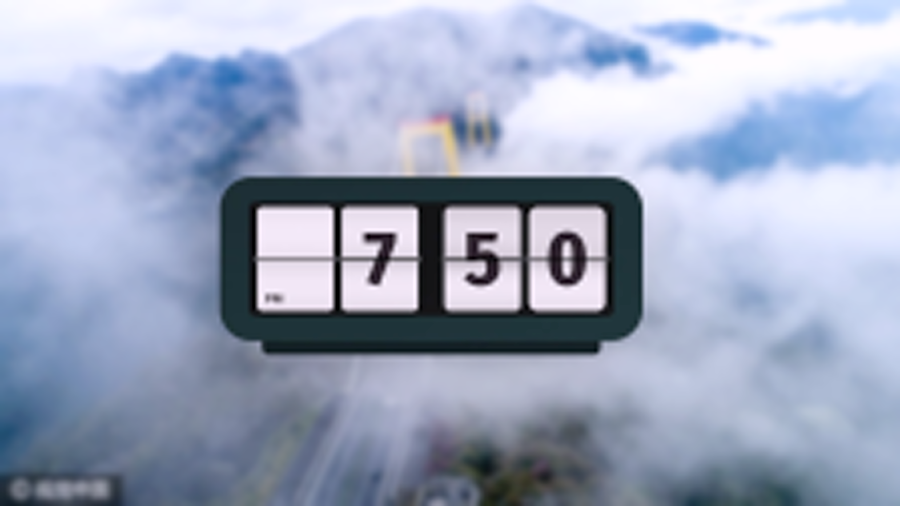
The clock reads 7.50
